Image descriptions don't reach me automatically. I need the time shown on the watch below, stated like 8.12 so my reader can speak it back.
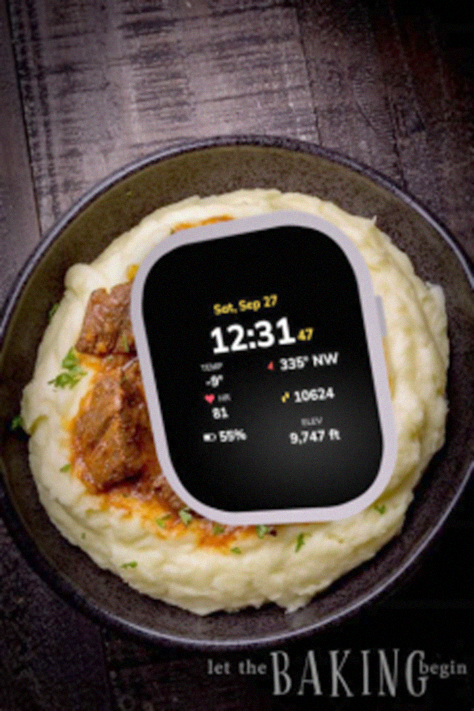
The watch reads 12.31
